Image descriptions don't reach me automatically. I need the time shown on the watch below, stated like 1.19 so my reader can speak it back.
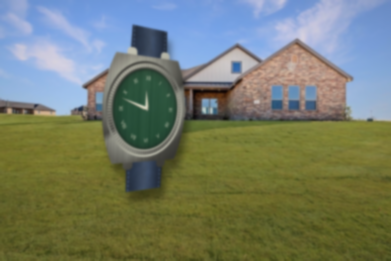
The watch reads 11.48
